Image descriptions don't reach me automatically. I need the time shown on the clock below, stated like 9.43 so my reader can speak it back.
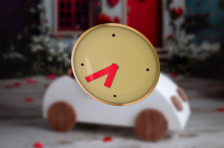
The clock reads 6.40
